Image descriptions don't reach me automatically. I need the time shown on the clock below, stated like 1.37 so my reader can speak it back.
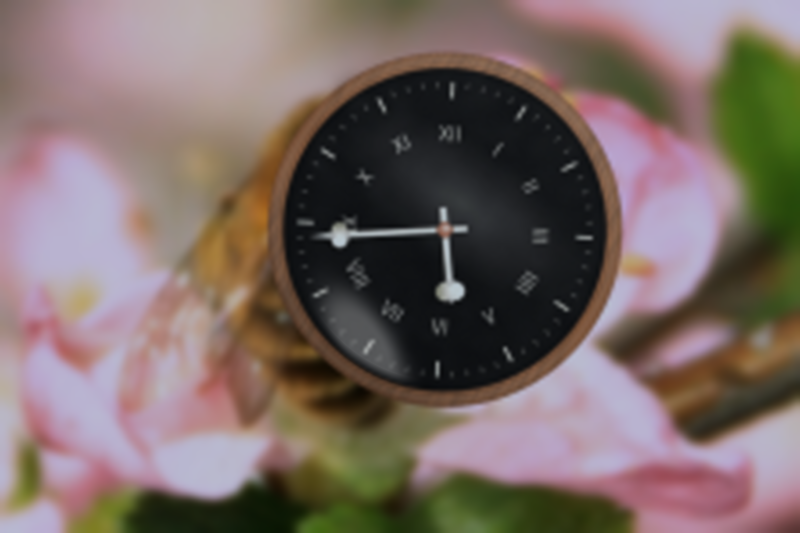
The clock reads 5.44
